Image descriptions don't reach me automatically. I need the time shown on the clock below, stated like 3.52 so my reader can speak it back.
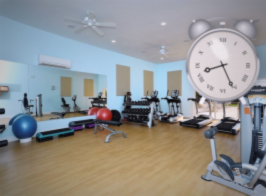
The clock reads 8.26
